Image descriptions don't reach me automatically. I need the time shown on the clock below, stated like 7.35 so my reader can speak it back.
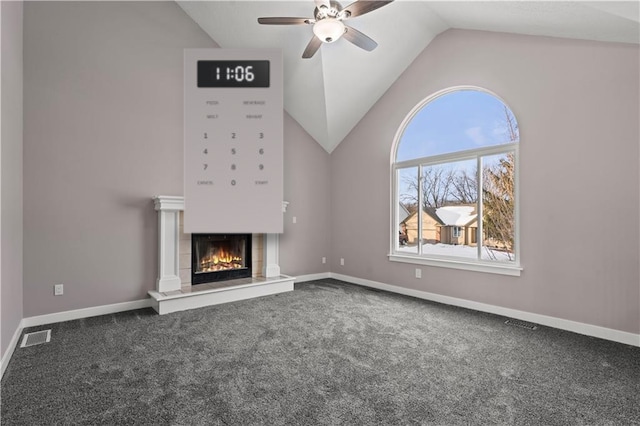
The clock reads 11.06
